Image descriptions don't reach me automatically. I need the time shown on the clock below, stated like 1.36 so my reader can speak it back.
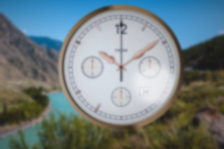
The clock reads 10.09
